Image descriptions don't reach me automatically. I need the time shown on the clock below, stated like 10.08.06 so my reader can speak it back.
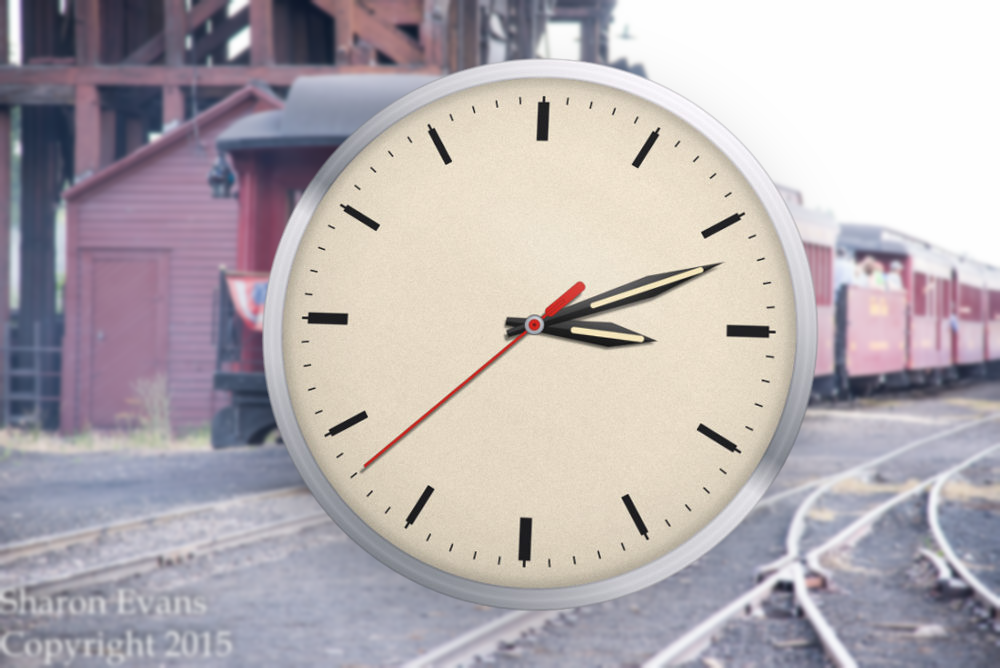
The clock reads 3.11.38
